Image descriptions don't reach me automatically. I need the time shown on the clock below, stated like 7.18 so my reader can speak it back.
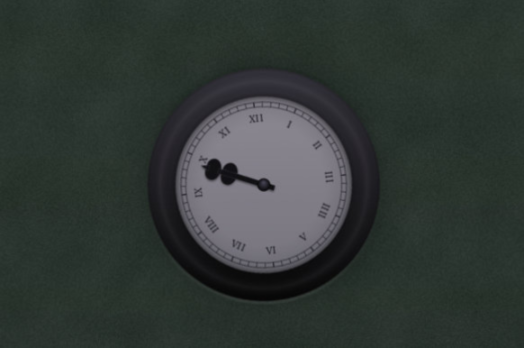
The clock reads 9.49
